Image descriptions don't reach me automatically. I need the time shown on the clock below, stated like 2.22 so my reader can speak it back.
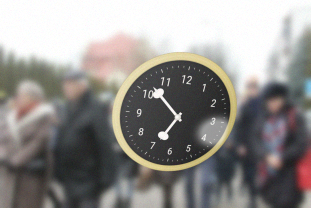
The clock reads 6.52
